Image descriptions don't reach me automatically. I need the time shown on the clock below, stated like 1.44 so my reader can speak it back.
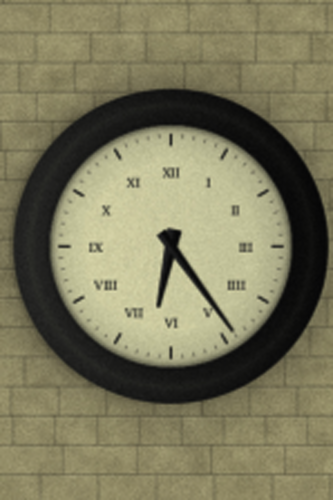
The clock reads 6.24
